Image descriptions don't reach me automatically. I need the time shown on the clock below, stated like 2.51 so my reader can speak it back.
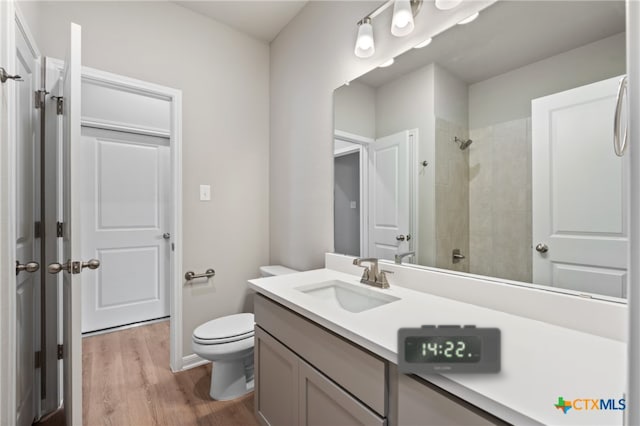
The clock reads 14.22
